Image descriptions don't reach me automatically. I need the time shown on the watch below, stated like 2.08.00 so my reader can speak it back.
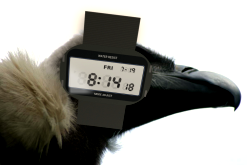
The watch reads 8.14.18
